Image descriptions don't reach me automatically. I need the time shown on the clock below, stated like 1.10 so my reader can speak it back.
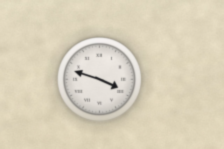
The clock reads 3.48
